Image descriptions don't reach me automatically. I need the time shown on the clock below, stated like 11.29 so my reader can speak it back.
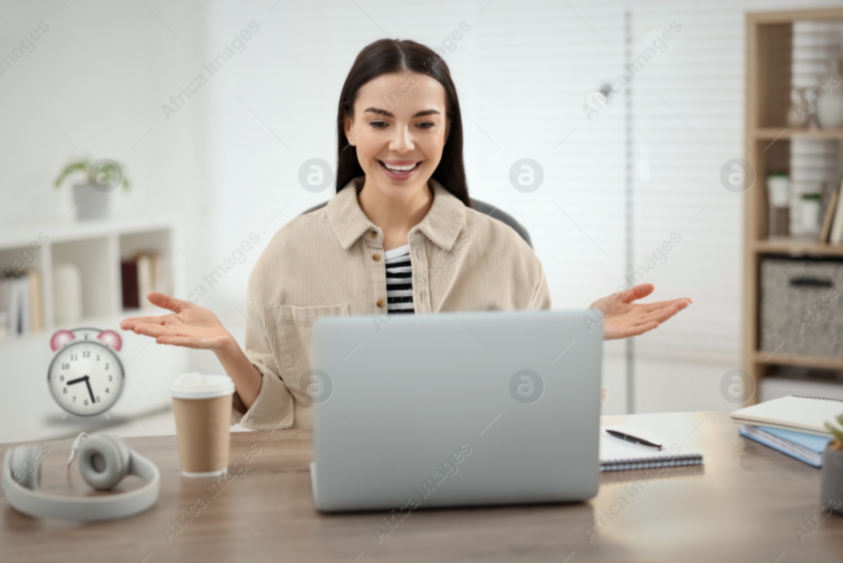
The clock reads 8.27
